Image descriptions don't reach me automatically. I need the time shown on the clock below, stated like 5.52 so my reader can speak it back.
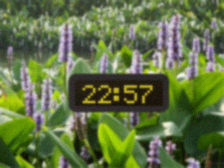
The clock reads 22.57
